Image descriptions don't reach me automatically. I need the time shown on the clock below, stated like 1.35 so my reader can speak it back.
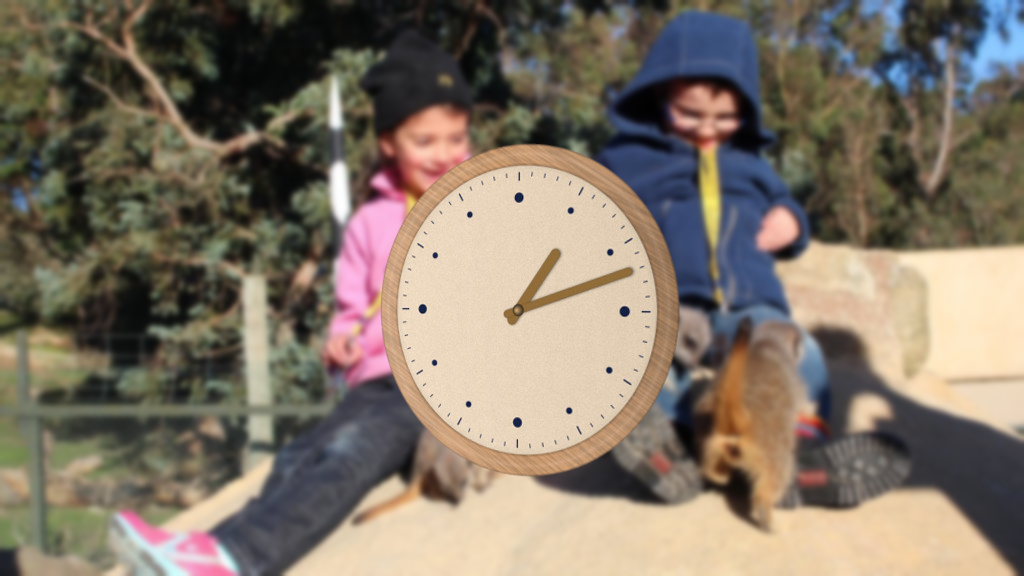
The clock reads 1.12
